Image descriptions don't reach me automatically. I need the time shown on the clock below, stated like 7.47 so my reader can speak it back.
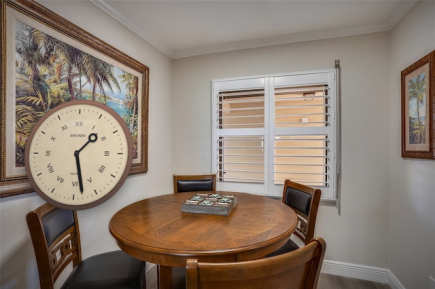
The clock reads 1.28
